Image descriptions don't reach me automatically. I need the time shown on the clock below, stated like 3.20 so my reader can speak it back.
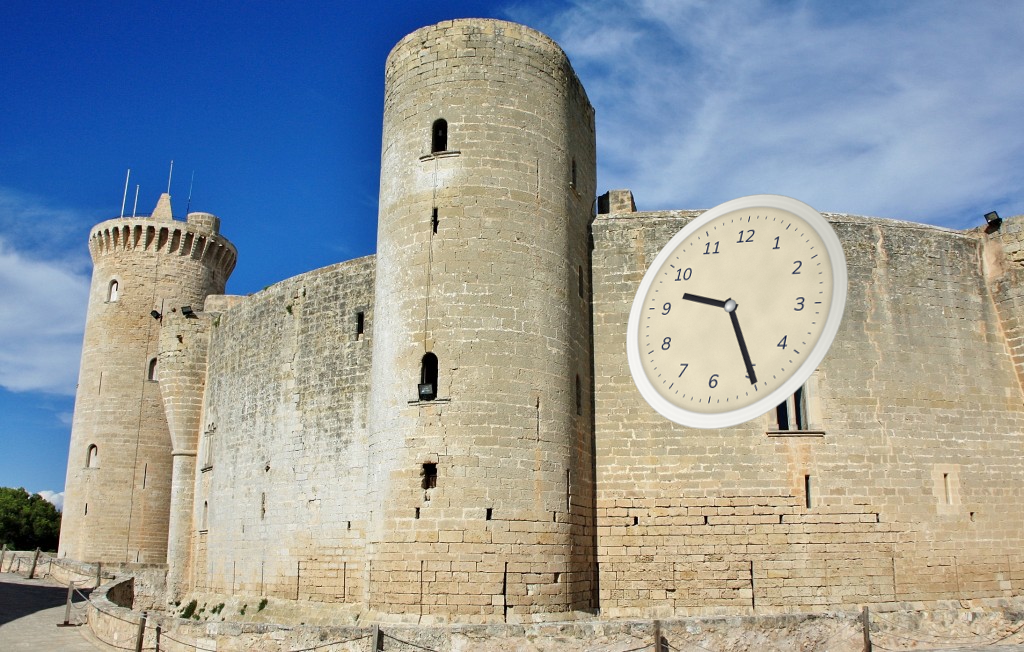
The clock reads 9.25
